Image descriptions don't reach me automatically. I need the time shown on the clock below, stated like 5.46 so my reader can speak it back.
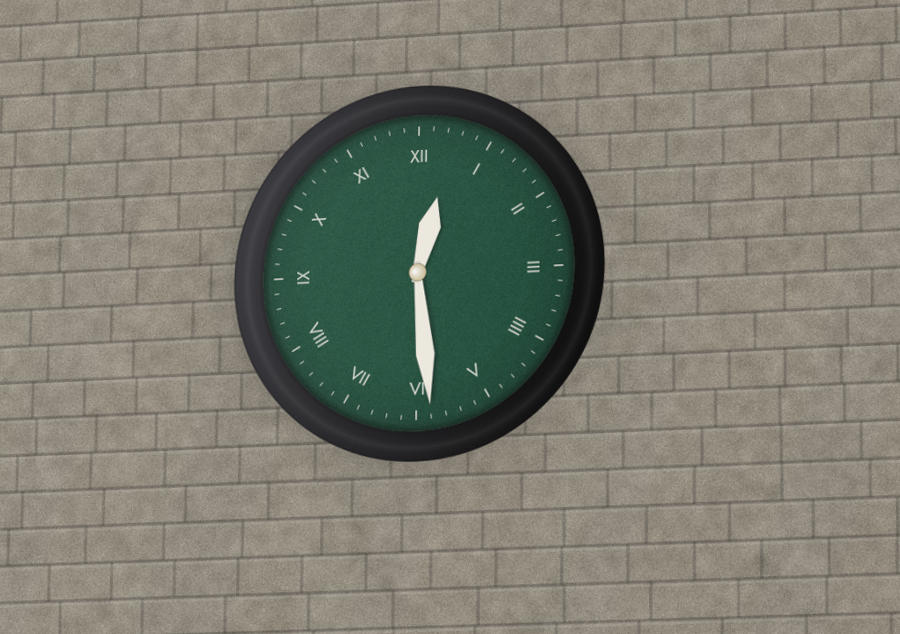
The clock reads 12.29
